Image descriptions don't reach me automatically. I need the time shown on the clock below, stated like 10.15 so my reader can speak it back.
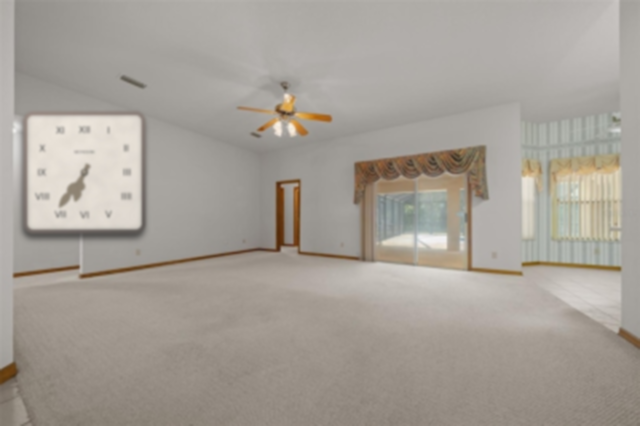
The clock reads 6.36
